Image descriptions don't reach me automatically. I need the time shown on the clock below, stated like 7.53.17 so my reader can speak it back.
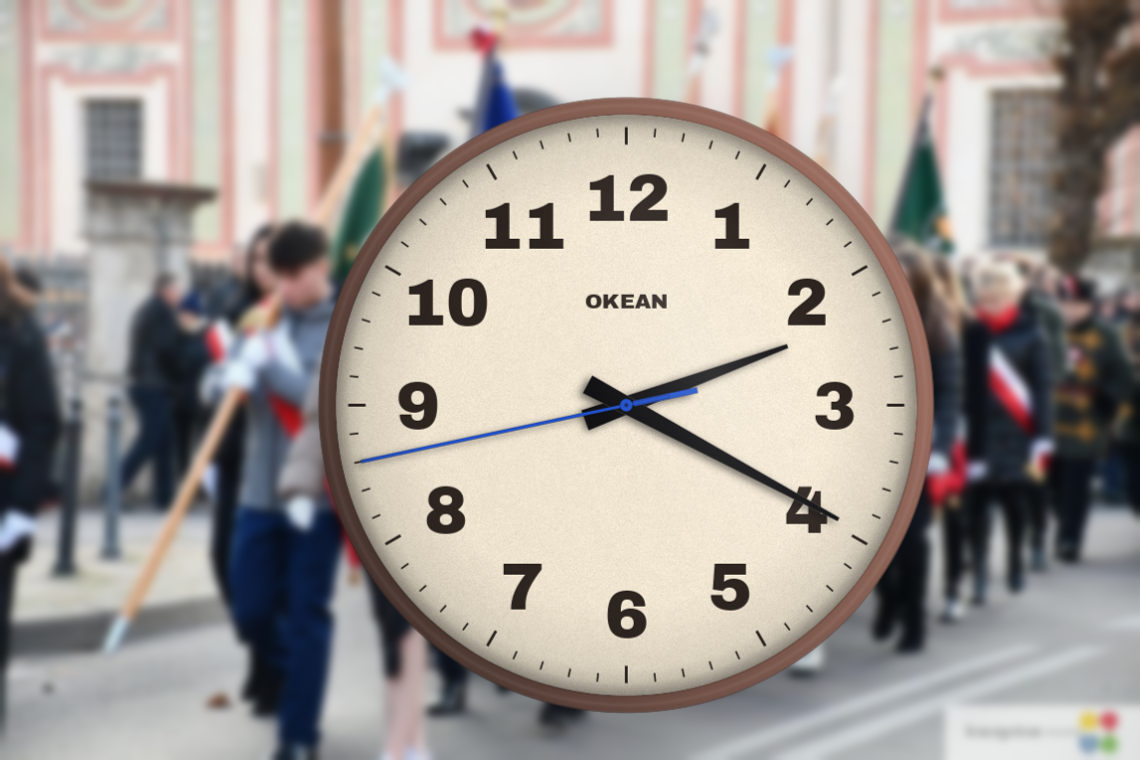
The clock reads 2.19.43
